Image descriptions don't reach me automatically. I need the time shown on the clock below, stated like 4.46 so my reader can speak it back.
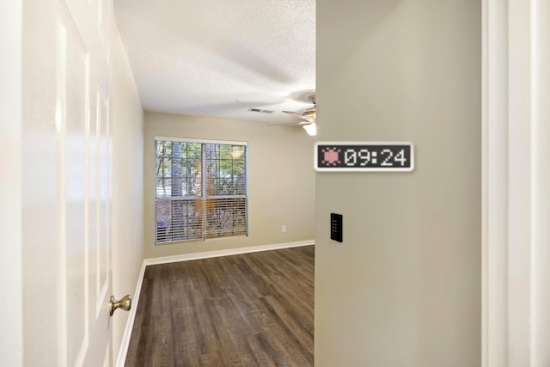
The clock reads 9.24
